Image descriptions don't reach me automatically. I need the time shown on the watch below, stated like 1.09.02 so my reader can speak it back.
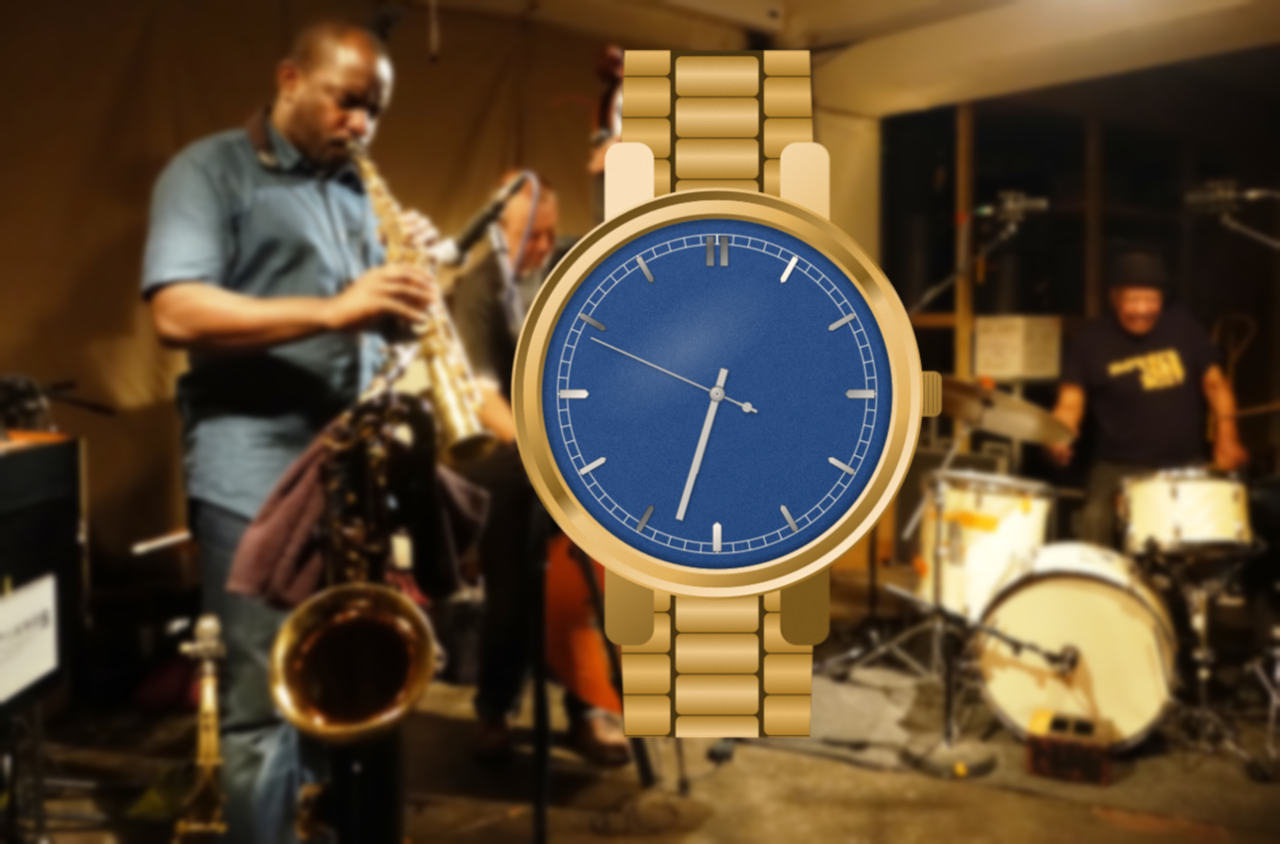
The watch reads 6.32.49
